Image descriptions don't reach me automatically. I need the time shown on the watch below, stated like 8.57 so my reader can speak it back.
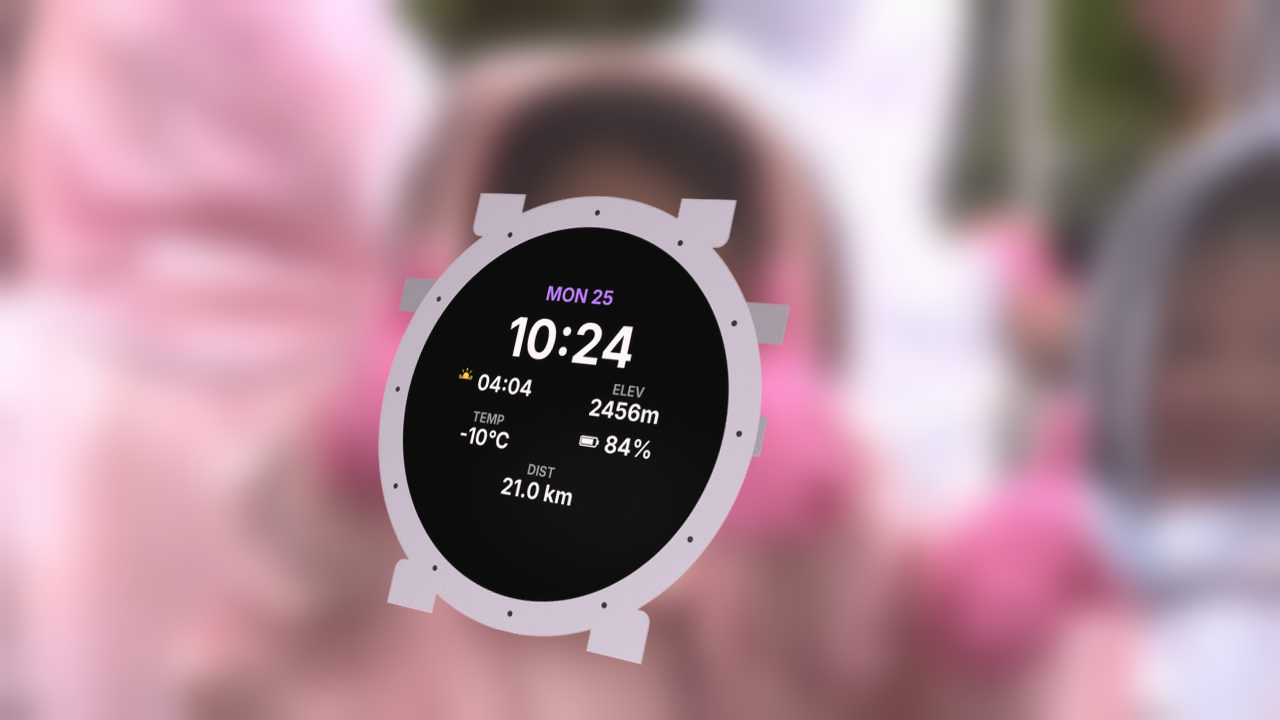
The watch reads 10.24
